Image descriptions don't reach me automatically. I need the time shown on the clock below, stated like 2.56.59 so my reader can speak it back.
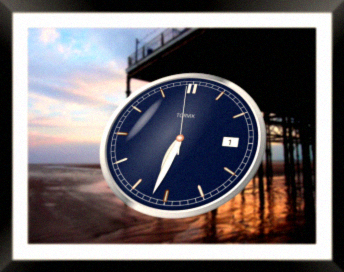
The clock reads 6.31.59
